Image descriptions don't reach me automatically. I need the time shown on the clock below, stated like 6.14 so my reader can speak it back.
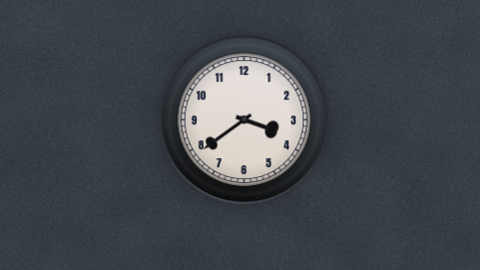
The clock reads 3.39
